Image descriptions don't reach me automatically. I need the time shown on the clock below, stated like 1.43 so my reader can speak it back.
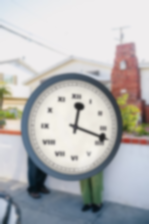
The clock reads 12.18
